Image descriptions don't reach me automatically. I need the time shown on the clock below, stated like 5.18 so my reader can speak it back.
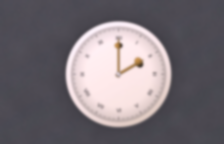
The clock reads 2.00
